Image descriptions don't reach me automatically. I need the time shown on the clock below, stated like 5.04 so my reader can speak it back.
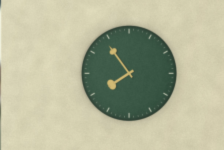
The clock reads 7.54
